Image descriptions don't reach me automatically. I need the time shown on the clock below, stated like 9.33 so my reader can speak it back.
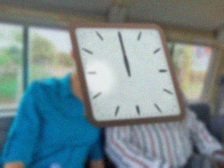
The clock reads 12.00
